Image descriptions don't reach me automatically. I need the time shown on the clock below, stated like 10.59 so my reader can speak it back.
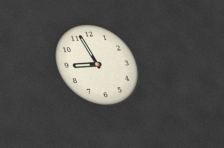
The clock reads 8.57
